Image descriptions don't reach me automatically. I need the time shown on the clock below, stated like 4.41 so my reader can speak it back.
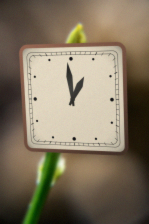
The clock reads 12.59
